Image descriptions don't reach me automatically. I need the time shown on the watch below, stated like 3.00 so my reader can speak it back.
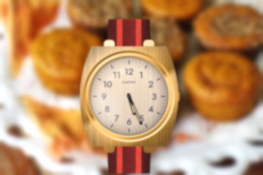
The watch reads 5.26
